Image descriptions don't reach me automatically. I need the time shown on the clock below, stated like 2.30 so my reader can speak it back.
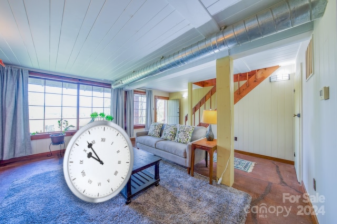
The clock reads 9.53
